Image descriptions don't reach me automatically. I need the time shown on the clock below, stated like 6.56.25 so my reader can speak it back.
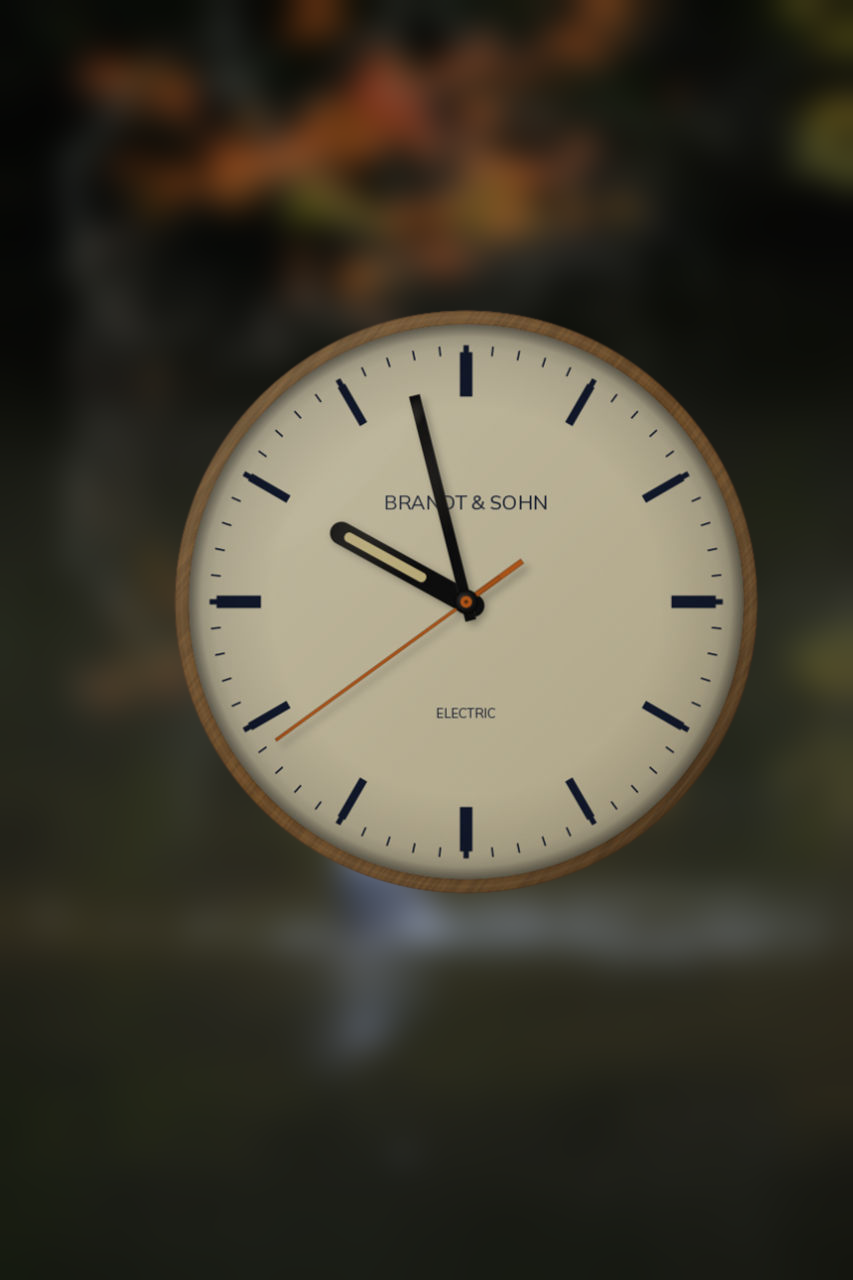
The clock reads 9.57.39
